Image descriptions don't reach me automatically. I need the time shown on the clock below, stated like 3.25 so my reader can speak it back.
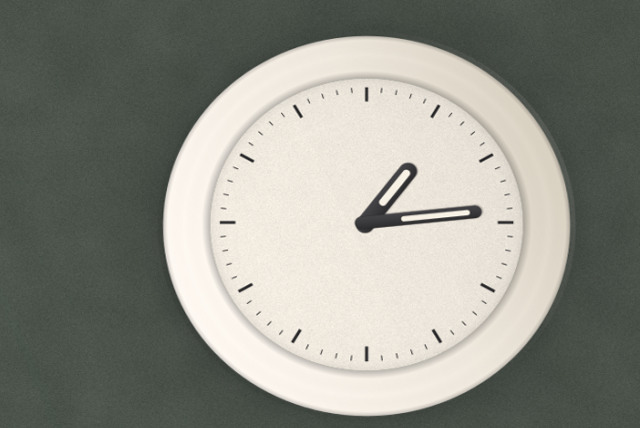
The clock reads 1.14
